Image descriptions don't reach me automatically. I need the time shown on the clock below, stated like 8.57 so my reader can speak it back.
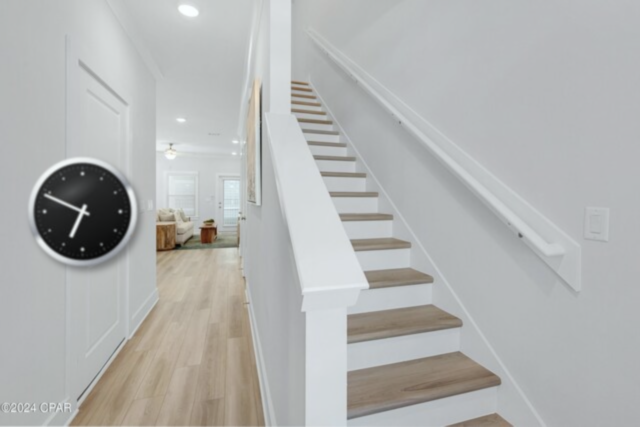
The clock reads 6.49
